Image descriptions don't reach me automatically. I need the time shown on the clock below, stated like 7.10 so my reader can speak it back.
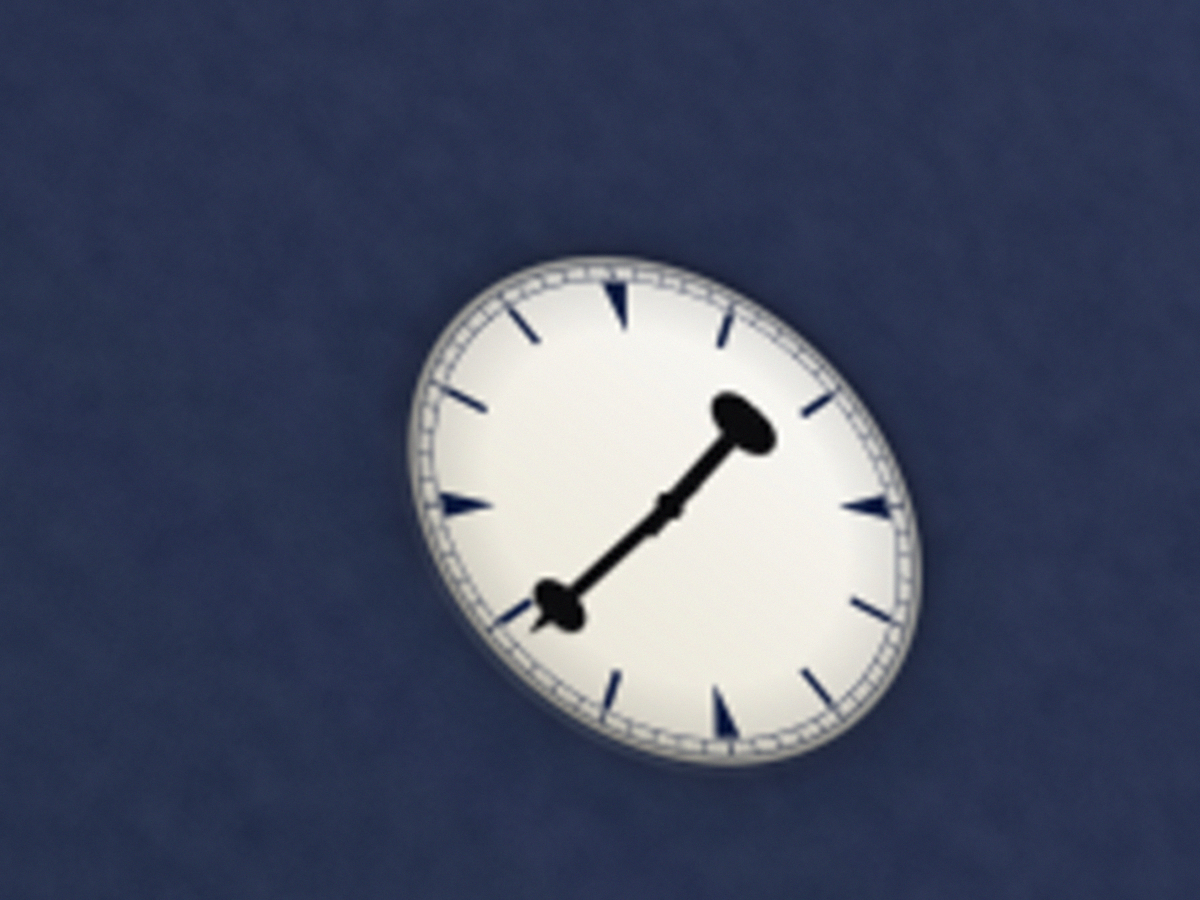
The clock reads 1.39
